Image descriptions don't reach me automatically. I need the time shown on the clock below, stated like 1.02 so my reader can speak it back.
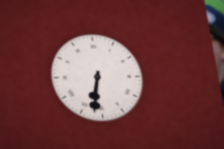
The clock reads 6.32
